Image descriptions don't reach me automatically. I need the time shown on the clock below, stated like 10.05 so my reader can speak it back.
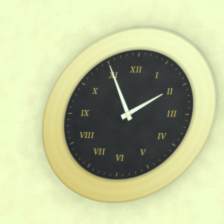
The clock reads 1.55
